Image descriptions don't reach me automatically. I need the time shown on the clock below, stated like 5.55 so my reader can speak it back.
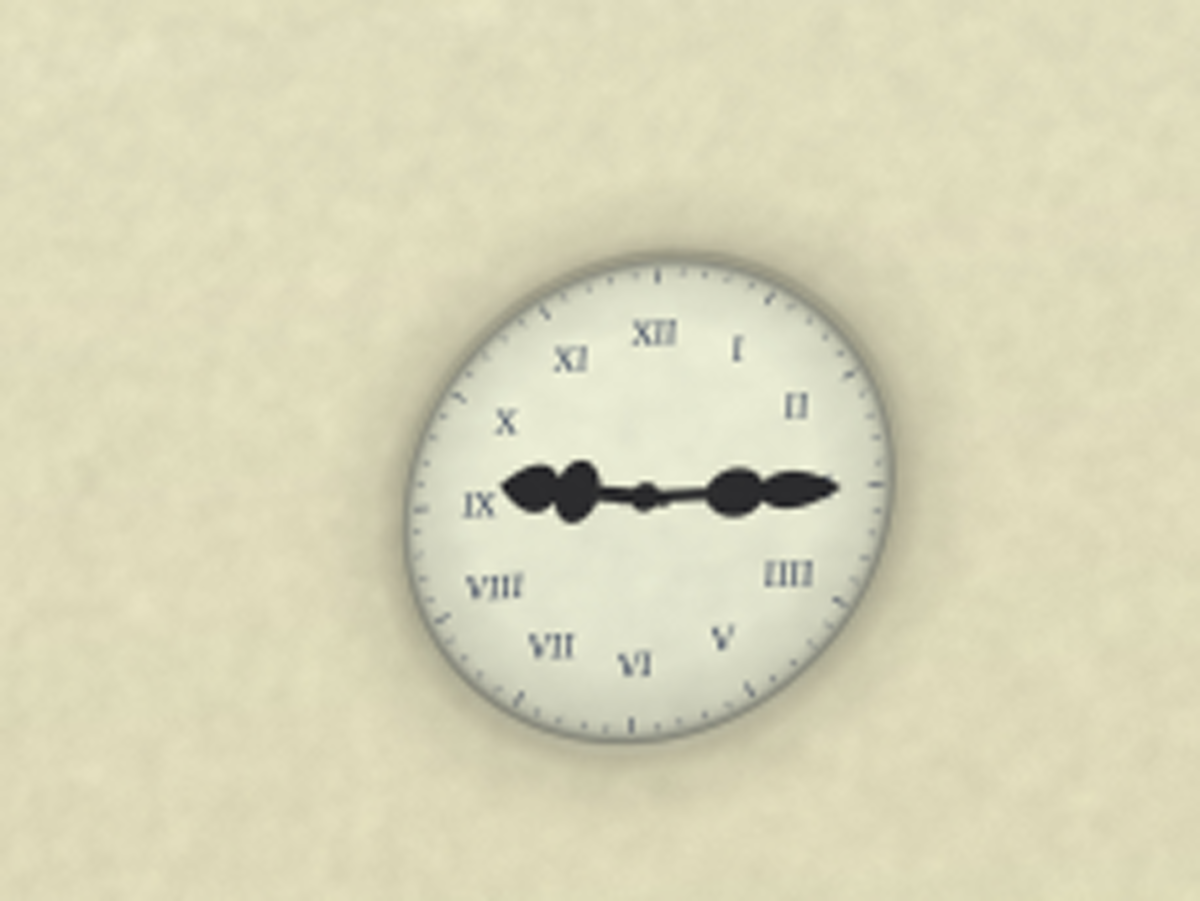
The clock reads 9.15
